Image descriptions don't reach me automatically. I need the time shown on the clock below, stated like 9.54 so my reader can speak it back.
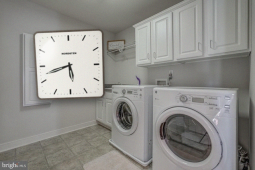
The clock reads 5.42
